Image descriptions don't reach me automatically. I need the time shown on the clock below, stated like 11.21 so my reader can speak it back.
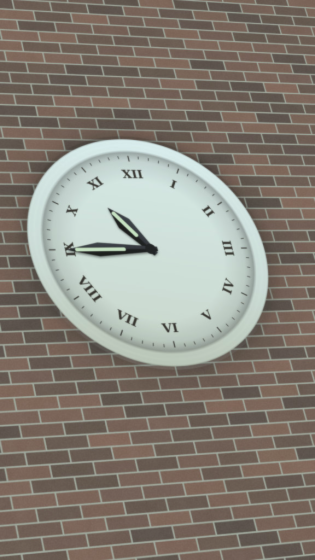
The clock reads 10.45
